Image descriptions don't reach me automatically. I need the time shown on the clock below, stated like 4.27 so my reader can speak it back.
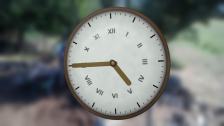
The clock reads 4.45
